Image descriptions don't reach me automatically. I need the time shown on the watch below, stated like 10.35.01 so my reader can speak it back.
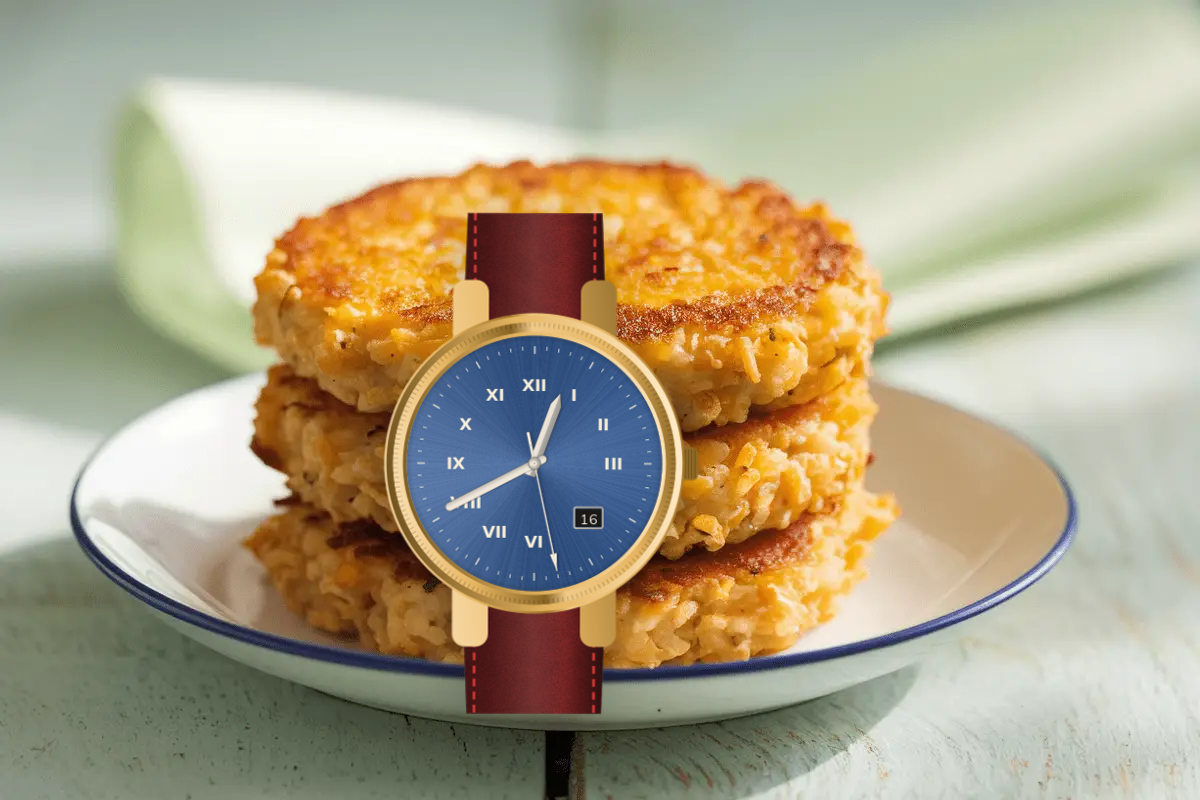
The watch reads 12.40.28
